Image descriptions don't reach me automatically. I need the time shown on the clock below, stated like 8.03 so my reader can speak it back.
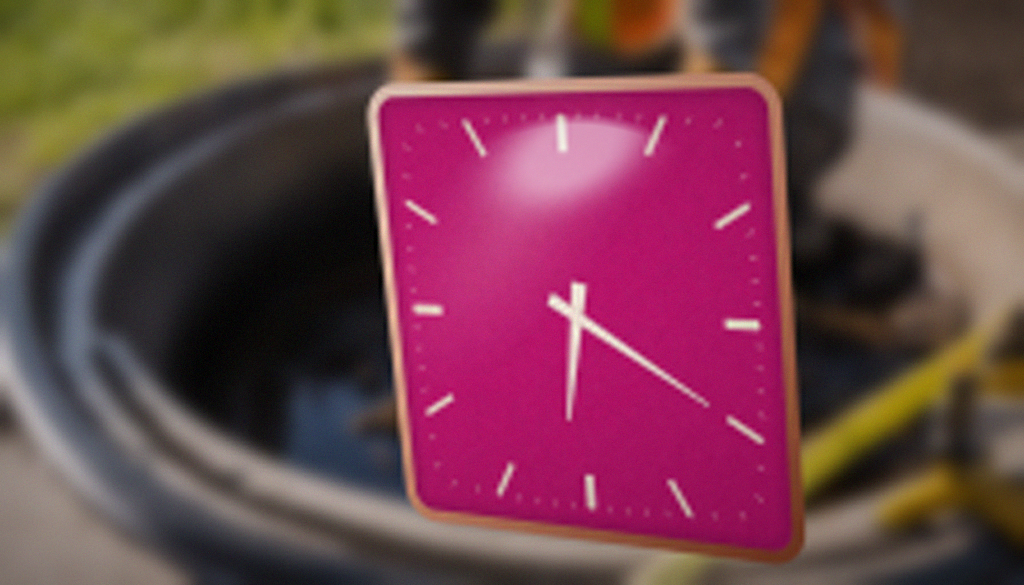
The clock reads 6.20
